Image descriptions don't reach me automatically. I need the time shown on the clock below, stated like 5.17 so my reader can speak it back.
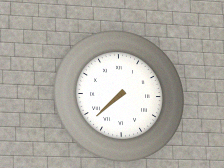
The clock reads 7.38
